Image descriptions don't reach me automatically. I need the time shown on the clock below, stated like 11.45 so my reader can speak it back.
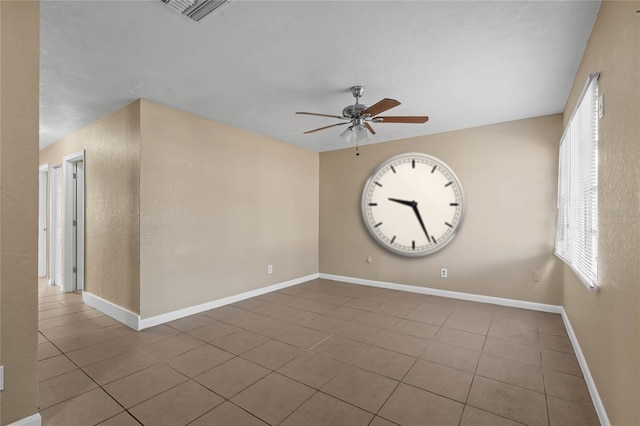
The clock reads 9.26
